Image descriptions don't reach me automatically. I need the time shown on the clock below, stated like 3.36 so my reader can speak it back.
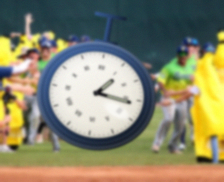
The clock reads 1.16
